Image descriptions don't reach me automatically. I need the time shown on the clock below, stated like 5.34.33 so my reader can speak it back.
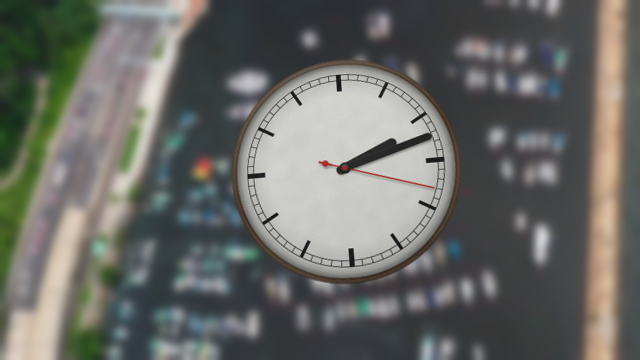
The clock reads 2.12.18
